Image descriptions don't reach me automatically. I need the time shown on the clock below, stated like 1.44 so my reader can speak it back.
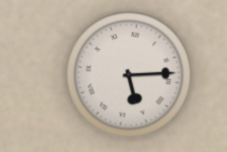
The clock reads 5.13
